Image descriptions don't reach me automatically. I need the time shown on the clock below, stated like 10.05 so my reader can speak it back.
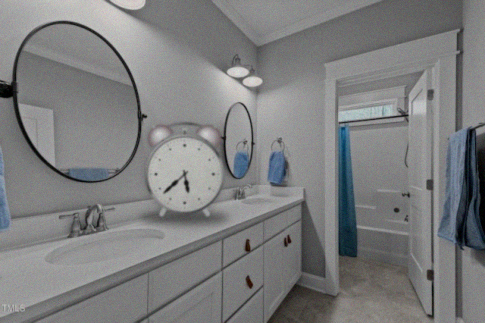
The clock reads 5.38
